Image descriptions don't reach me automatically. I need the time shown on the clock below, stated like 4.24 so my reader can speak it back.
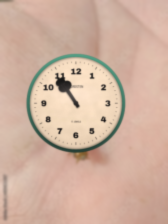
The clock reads 10.54
